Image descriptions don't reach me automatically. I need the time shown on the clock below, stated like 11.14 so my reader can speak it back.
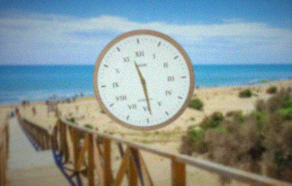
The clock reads 11.29
